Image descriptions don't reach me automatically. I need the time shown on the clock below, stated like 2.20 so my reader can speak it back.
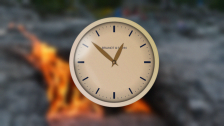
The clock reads 12.52
